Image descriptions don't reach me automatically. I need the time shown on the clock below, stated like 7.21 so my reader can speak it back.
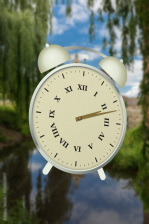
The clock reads 2.12
